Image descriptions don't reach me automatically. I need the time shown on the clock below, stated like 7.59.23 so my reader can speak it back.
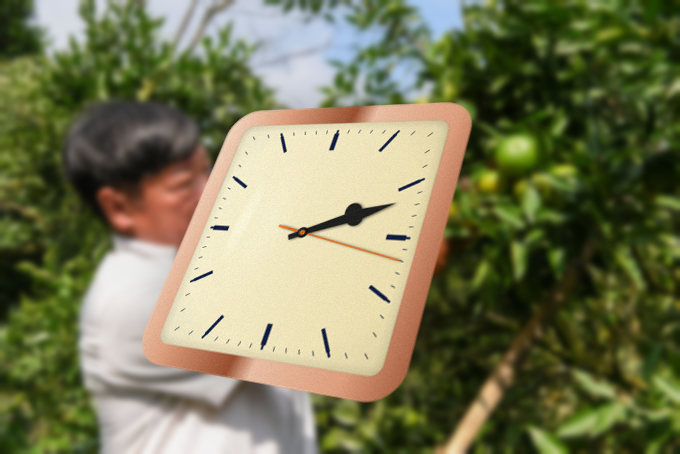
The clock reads 2.11.17
